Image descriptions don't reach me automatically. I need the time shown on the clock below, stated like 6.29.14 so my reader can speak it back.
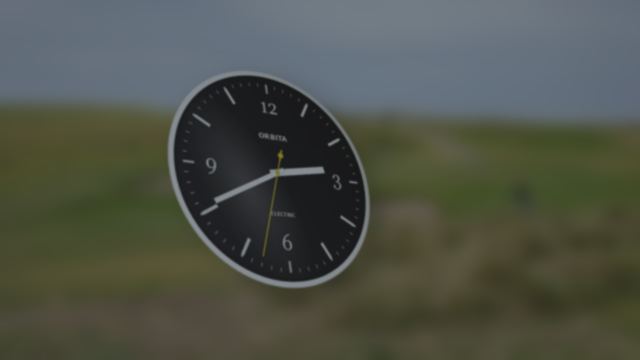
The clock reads 2.40.33
